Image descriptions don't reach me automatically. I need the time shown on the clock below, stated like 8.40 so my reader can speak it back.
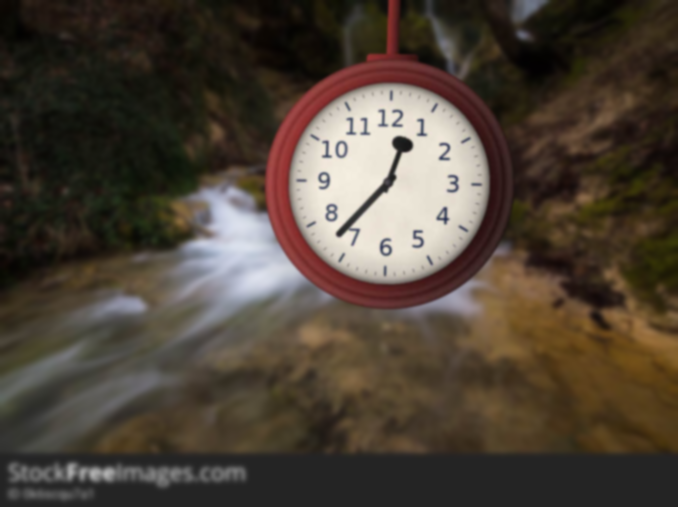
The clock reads 12.37
